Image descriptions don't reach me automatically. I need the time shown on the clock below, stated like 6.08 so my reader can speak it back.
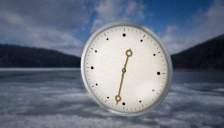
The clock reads 12.32
